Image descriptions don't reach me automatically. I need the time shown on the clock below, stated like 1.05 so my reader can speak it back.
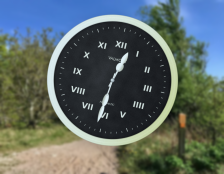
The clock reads 12.31
